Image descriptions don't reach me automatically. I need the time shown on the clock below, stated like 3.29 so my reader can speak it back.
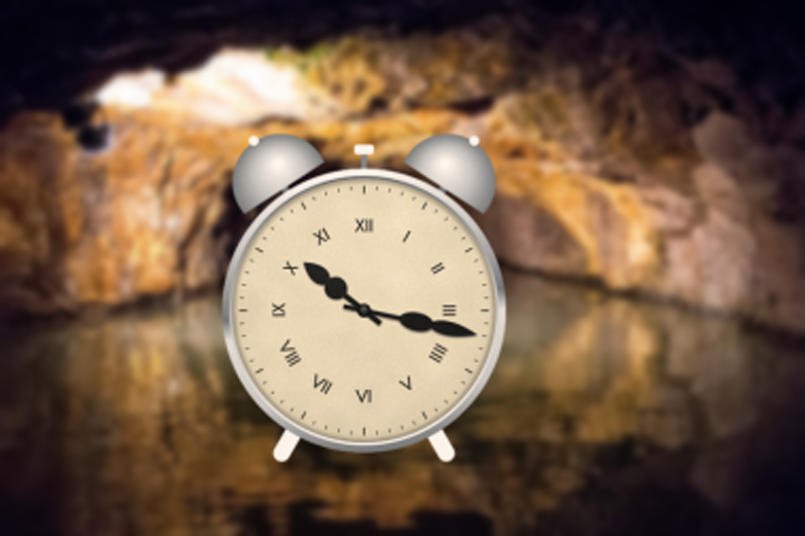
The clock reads 10.17
